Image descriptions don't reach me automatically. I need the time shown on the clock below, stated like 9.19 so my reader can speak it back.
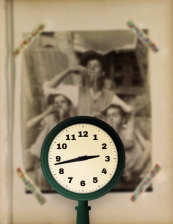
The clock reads 2.43
